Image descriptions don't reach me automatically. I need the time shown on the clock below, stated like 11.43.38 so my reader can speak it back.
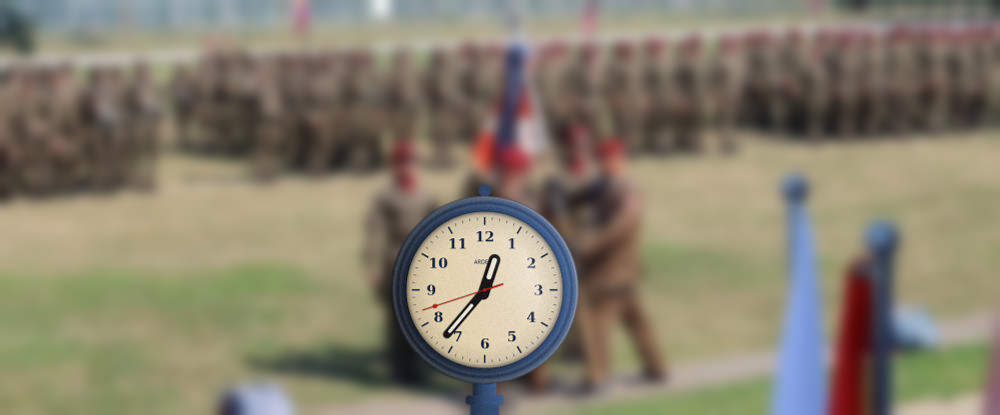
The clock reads 12.36.42
